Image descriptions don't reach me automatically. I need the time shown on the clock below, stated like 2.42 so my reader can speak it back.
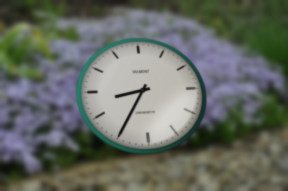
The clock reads 8.35
